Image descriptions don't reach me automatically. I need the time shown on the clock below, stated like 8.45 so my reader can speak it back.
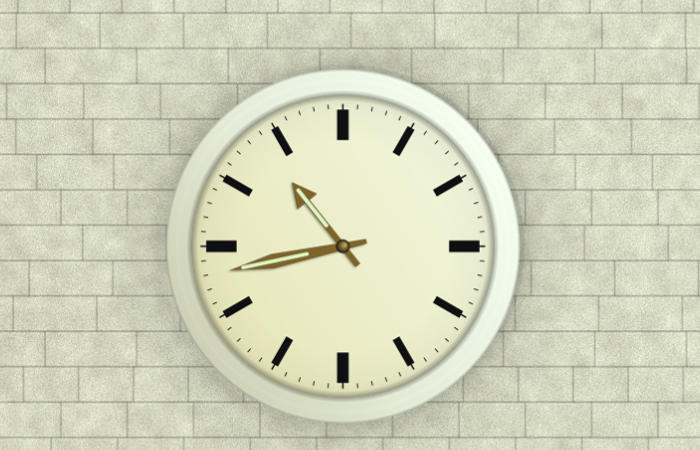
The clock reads 10.43
